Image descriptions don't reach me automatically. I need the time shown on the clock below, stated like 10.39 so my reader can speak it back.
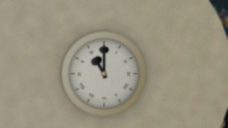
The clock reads 11.00
